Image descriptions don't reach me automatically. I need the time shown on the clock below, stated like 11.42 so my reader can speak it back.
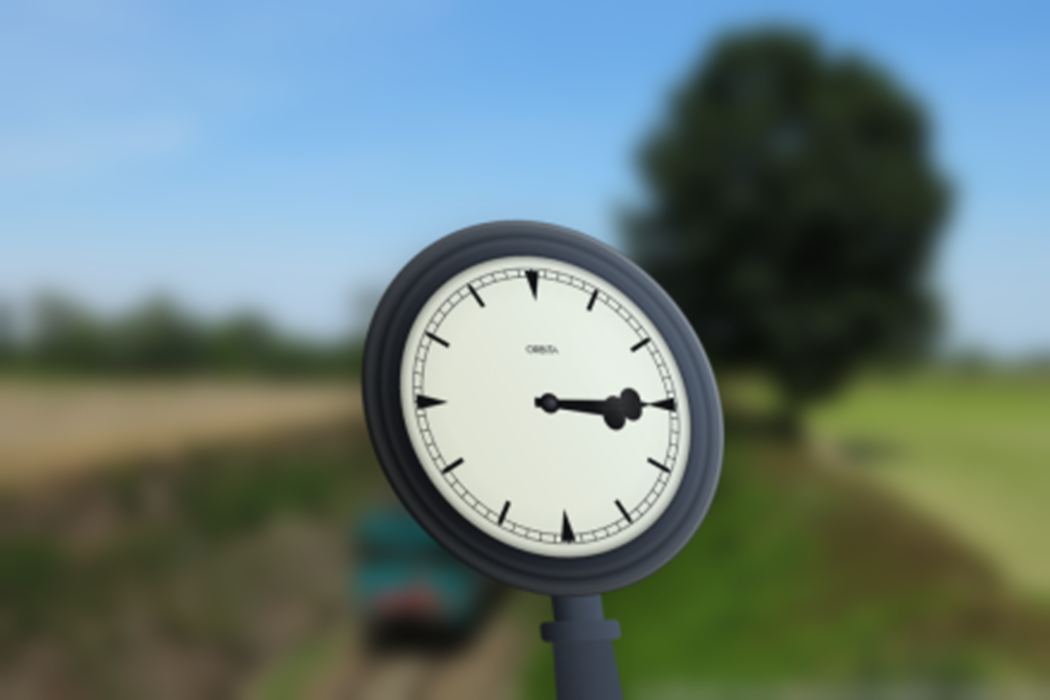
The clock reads 3.15
